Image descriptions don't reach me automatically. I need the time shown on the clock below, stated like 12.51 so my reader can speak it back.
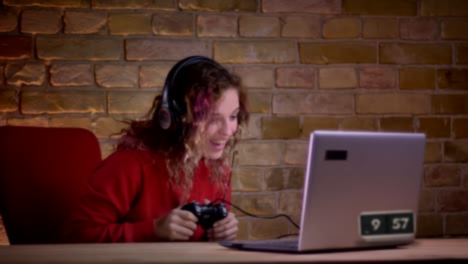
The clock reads 9.57
